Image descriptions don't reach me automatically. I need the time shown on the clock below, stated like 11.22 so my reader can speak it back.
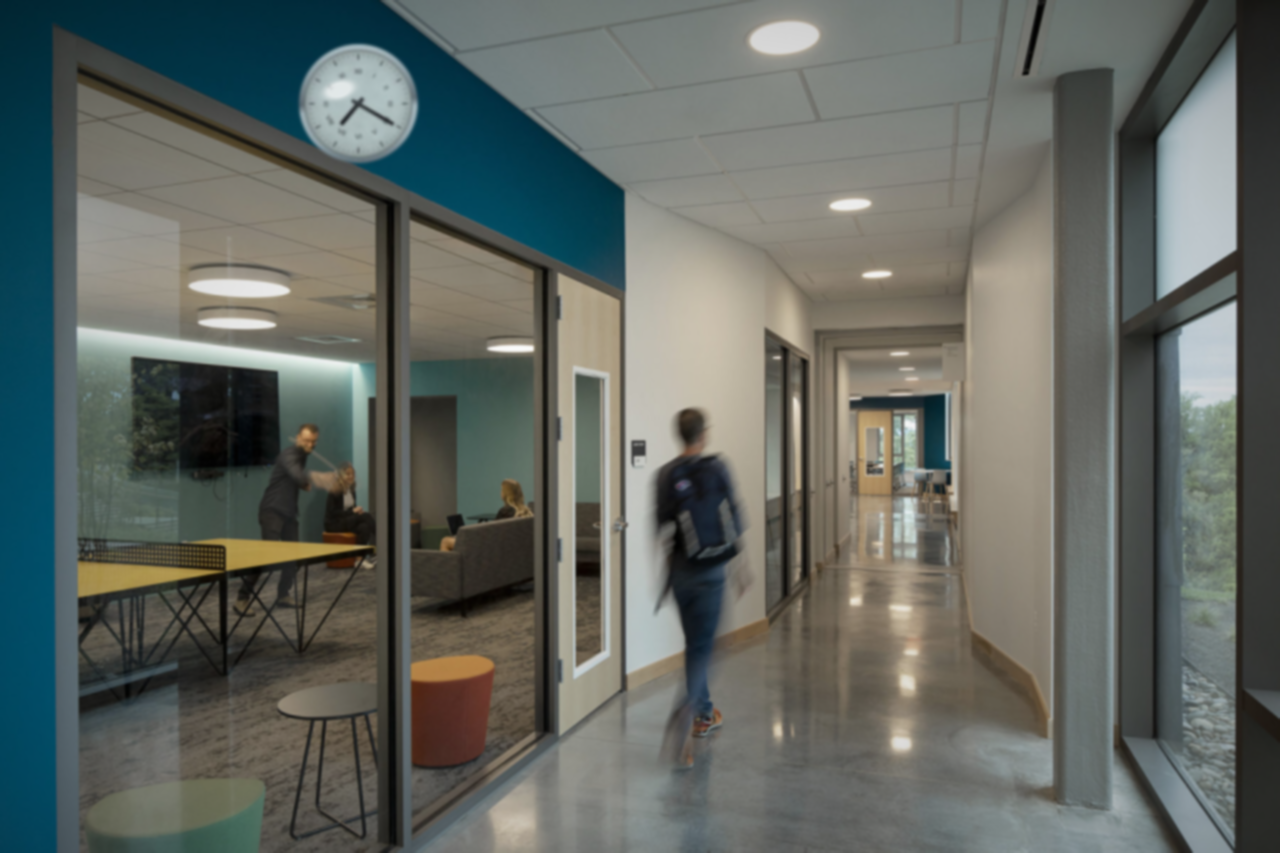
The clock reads 7.20
